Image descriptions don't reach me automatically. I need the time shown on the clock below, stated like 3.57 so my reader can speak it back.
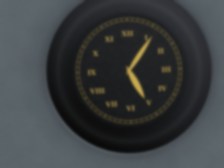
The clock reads 5.06
